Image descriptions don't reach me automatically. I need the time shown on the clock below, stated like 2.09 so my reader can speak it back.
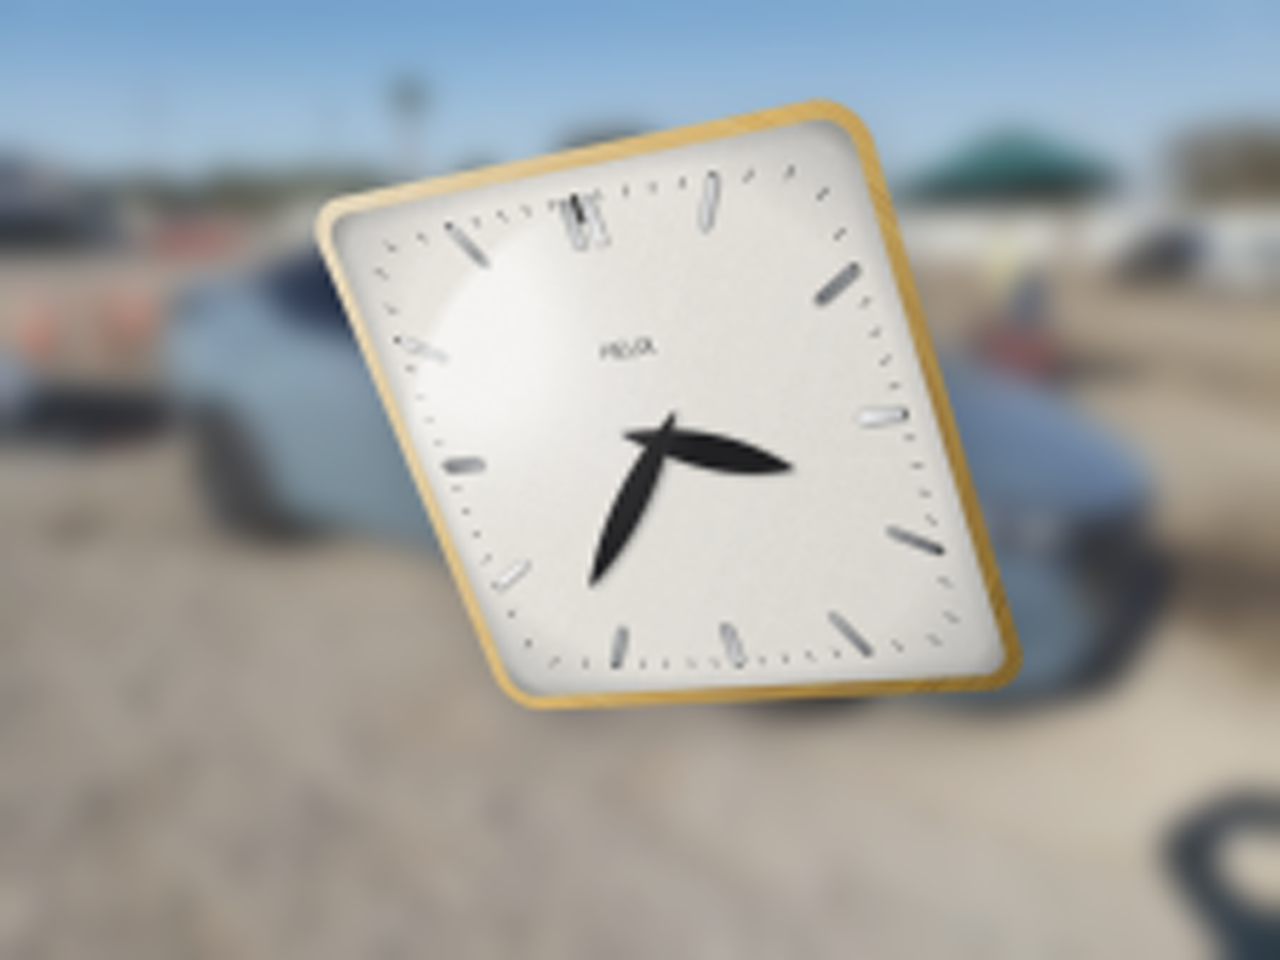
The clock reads 3.37
